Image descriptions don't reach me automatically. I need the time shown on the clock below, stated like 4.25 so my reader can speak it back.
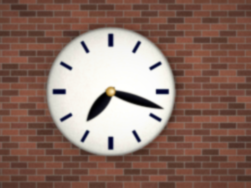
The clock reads 7.18
